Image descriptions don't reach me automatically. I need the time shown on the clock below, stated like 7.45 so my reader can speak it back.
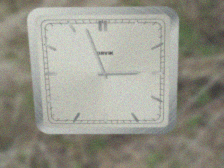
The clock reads 2.57
